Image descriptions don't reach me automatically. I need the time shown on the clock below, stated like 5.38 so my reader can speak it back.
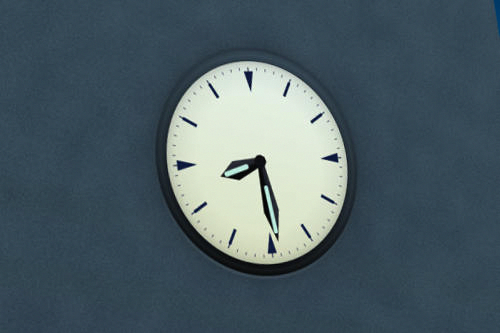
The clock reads 8.29
